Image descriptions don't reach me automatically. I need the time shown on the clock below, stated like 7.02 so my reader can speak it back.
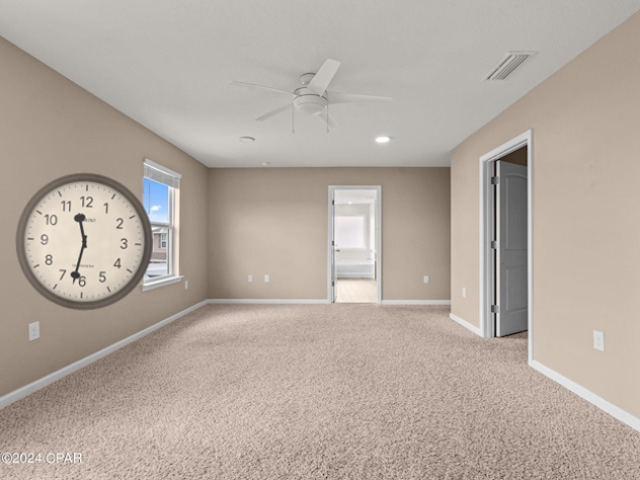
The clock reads 11.32
